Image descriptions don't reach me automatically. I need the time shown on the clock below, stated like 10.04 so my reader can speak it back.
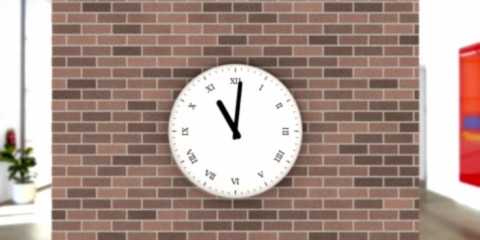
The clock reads 11.01
